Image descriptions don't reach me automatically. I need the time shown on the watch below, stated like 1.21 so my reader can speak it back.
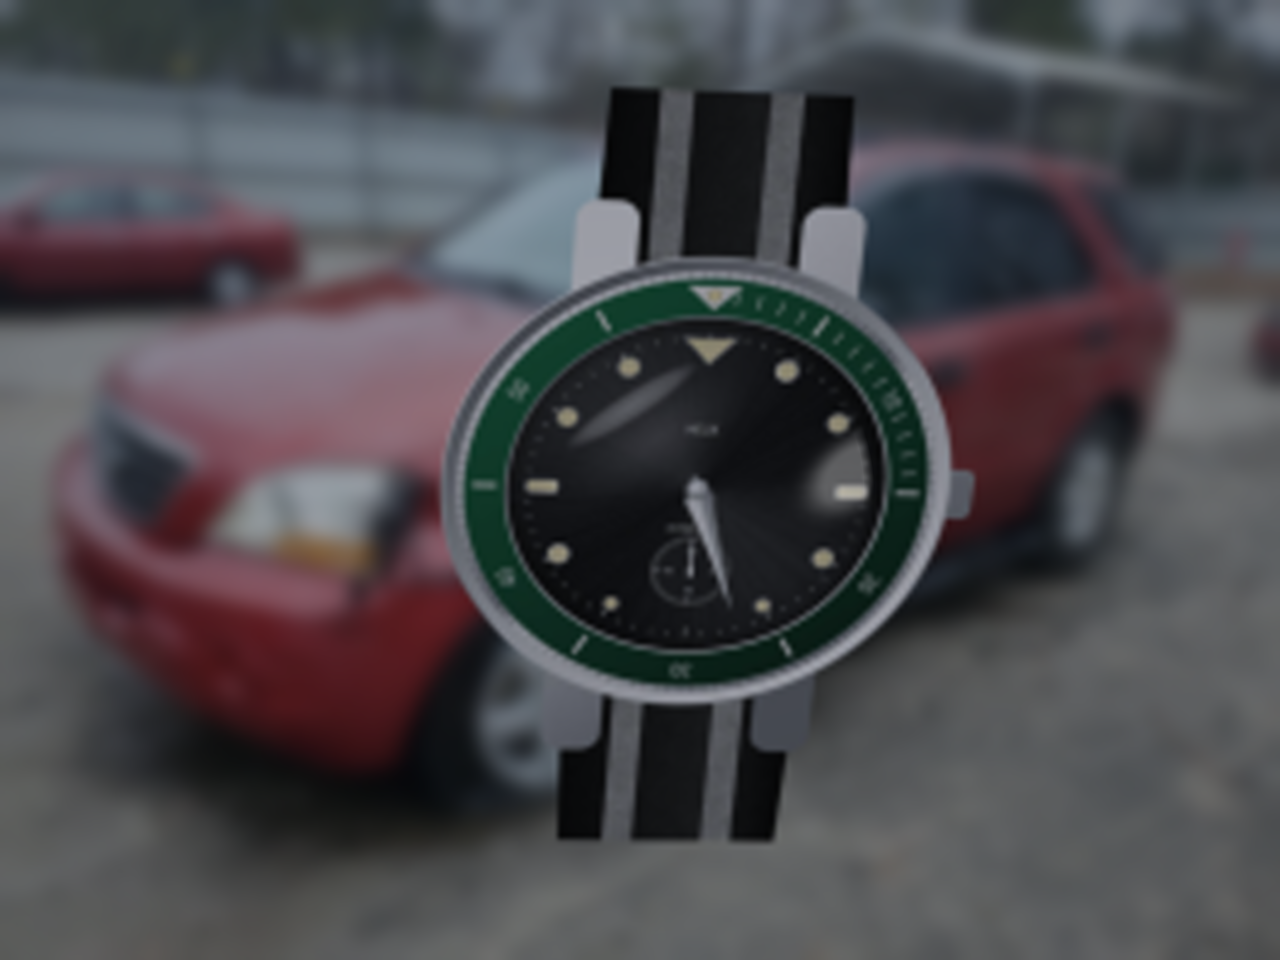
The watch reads 5.27
